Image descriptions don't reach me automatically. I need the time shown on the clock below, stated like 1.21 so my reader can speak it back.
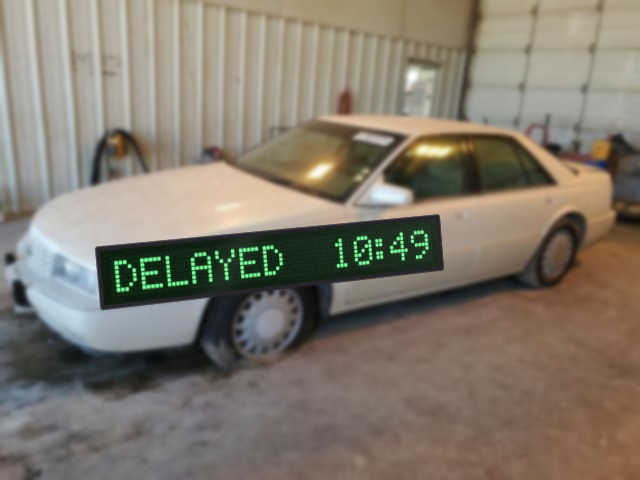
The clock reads 10.49
